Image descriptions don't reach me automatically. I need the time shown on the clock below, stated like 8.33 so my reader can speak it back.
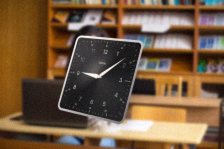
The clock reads 9.08
